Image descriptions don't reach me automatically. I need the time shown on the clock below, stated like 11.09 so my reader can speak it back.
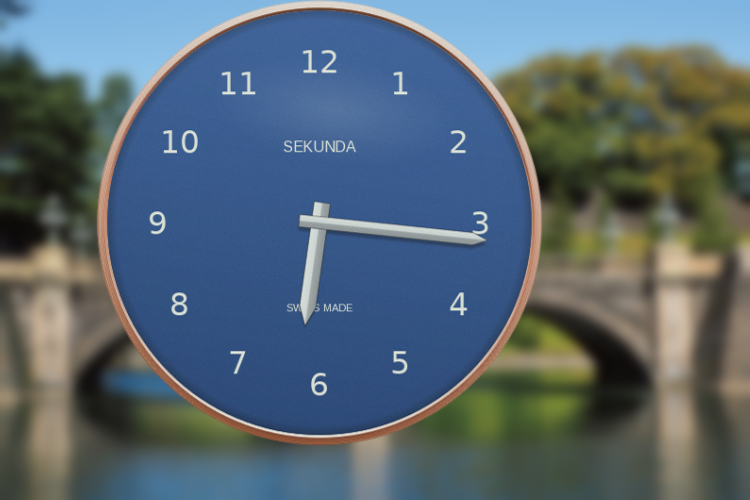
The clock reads 6.16
